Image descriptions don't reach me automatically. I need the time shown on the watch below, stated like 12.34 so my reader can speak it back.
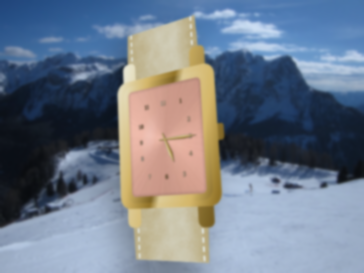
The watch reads 5.15
